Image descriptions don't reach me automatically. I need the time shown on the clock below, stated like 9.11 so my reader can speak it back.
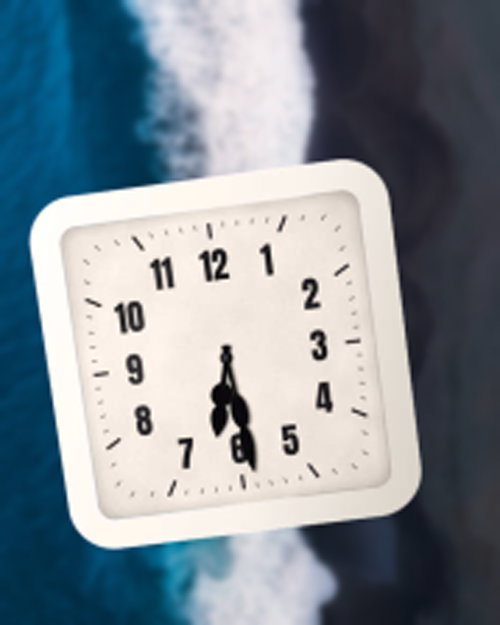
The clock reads 6.29
